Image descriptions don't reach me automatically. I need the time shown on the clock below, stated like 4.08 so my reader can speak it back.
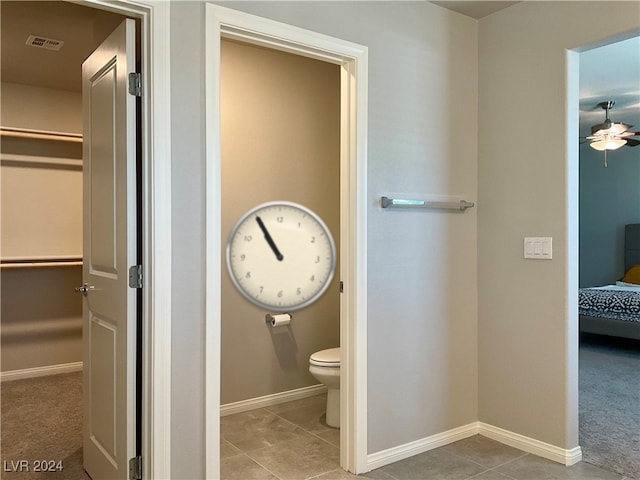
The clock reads 10.55
